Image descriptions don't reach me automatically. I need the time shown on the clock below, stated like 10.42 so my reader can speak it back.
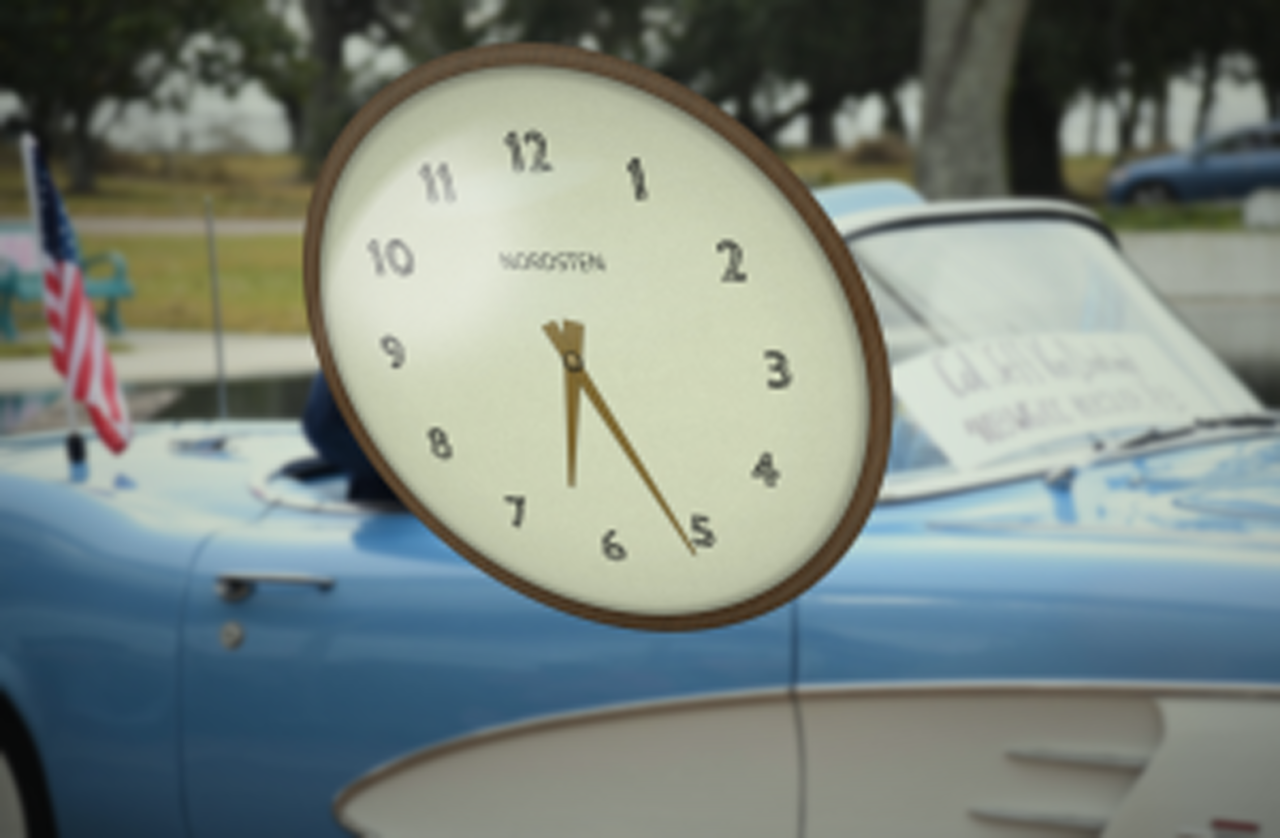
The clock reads 6.26
